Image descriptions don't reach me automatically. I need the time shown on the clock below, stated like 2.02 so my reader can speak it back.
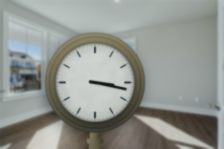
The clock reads 3.17
